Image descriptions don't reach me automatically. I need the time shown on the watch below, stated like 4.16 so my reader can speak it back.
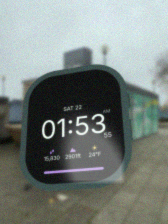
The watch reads 1.53
